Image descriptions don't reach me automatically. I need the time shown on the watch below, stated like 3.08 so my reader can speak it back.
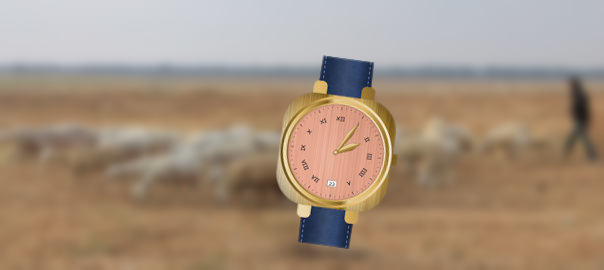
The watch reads 2.05
